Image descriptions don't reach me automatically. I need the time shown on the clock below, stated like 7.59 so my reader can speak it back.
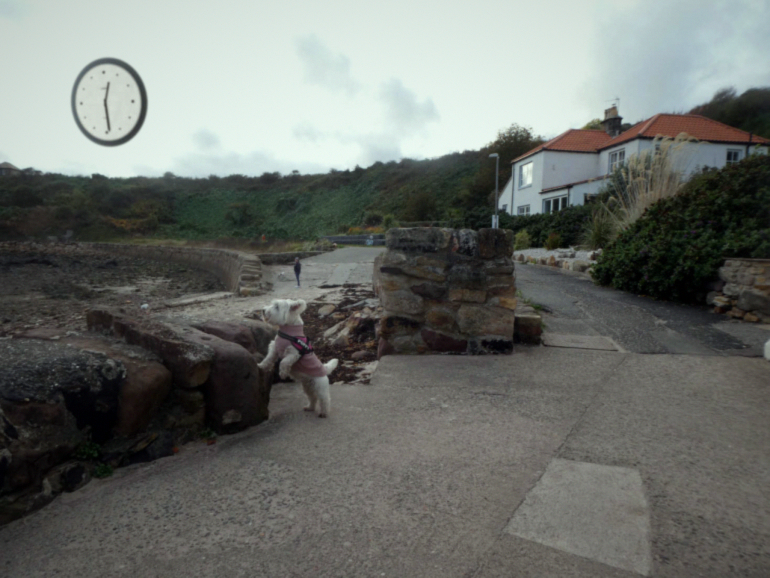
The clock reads 12.29
